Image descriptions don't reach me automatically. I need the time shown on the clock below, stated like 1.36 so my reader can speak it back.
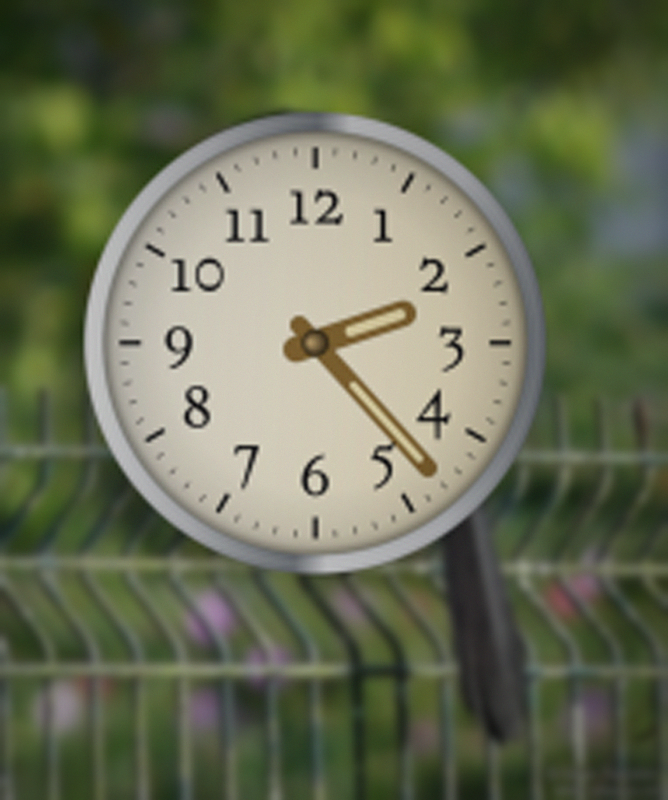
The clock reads 2.23
